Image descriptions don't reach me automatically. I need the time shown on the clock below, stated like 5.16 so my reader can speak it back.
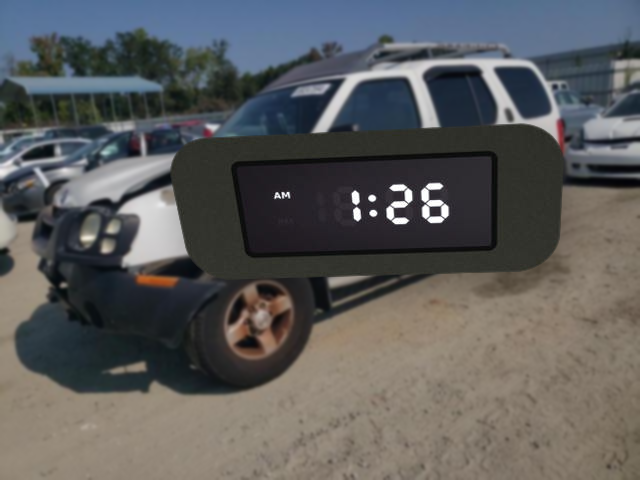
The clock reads 1.26
